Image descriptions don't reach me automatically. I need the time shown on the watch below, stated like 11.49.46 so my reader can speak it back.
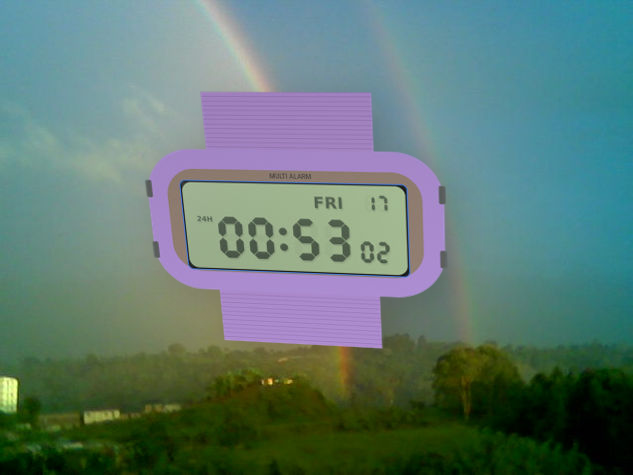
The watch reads 0.53.02
